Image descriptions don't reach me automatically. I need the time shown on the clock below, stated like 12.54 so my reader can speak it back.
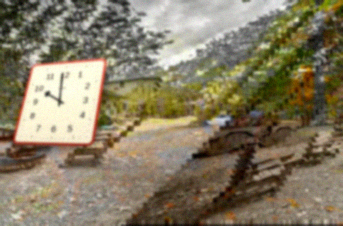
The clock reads 9.59
